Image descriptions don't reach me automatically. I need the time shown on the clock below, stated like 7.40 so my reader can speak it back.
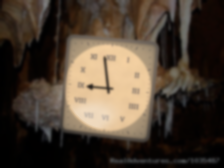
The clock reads 8.58
